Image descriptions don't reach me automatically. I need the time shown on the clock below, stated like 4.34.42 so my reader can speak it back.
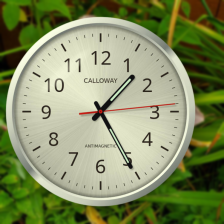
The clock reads 1.25.14
